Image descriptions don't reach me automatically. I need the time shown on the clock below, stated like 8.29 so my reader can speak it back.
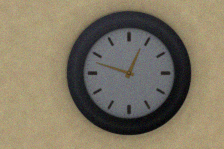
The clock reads 12.48
